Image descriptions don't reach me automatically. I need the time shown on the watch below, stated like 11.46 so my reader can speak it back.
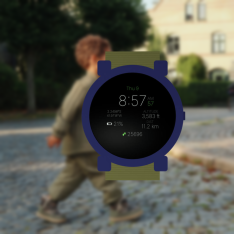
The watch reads 8.57
